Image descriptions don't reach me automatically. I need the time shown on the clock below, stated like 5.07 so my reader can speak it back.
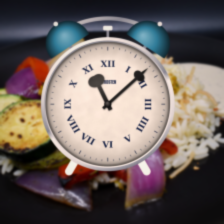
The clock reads 11.08
